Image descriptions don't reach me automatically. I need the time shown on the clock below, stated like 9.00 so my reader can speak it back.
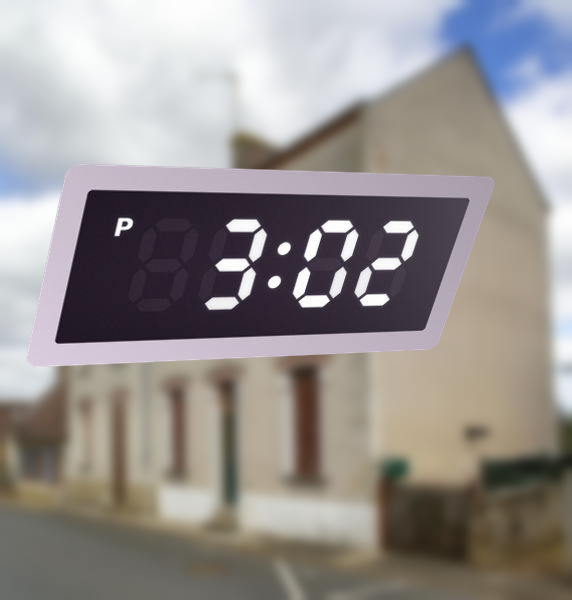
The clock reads 3.02
